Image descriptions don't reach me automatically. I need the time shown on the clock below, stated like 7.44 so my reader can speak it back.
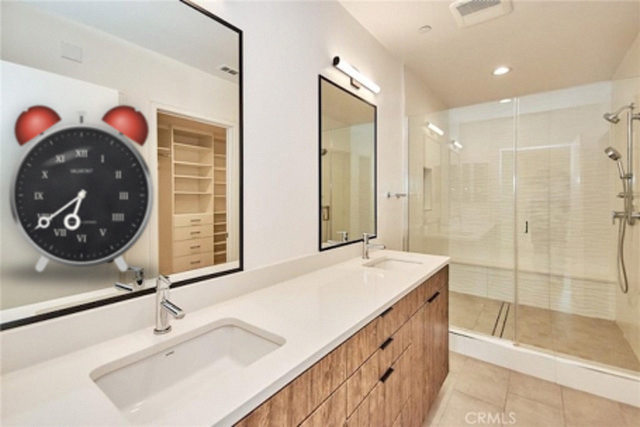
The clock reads 6.39
